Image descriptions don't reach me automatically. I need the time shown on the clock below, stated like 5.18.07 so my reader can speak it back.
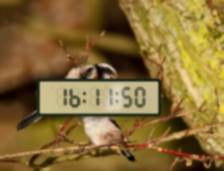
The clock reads 16.11.50
